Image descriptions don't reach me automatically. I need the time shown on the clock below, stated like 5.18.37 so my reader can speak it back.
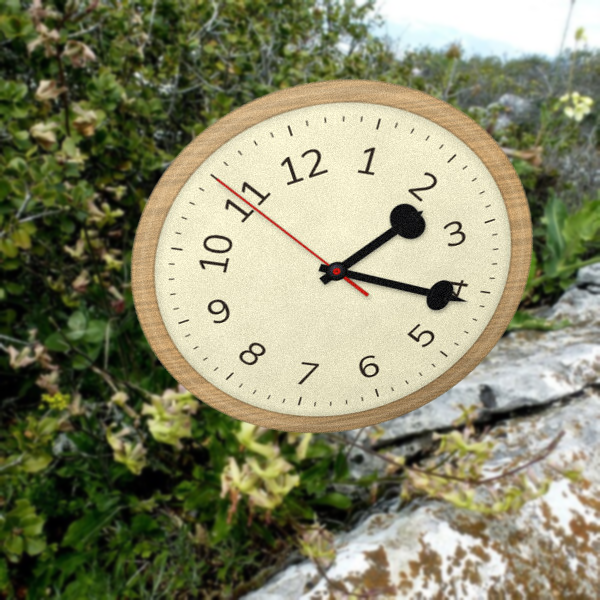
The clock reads 2.20.55
